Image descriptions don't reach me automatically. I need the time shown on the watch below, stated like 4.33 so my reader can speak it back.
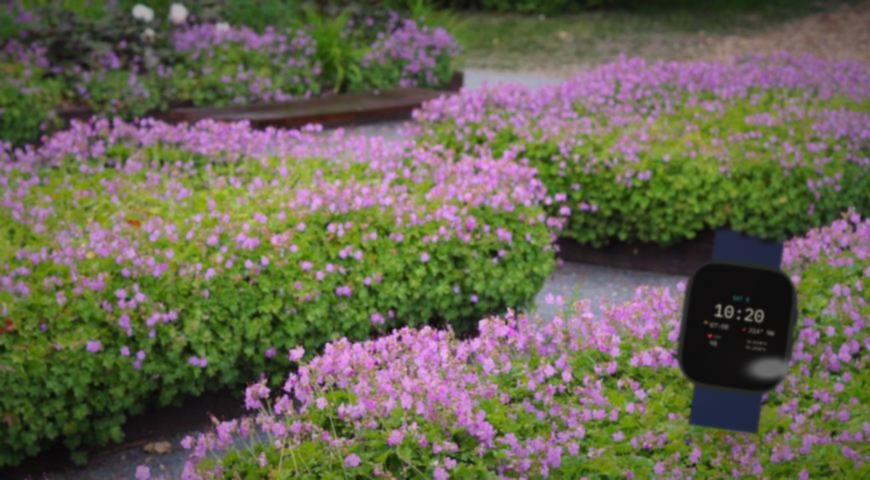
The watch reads 10.20
